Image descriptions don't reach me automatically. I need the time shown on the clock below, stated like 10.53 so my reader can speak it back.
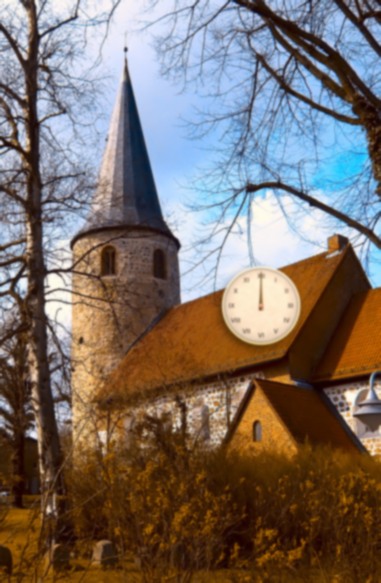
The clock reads 12.00
